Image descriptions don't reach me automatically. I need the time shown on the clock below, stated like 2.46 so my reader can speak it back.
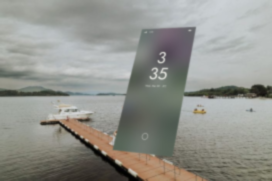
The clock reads 3.35
